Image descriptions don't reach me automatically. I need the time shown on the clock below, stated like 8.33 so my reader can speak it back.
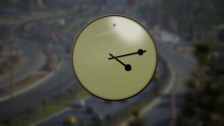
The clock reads 4.13
